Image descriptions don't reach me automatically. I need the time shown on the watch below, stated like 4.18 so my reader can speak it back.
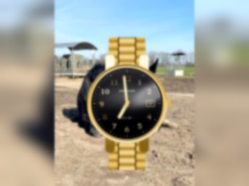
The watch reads 6.59
